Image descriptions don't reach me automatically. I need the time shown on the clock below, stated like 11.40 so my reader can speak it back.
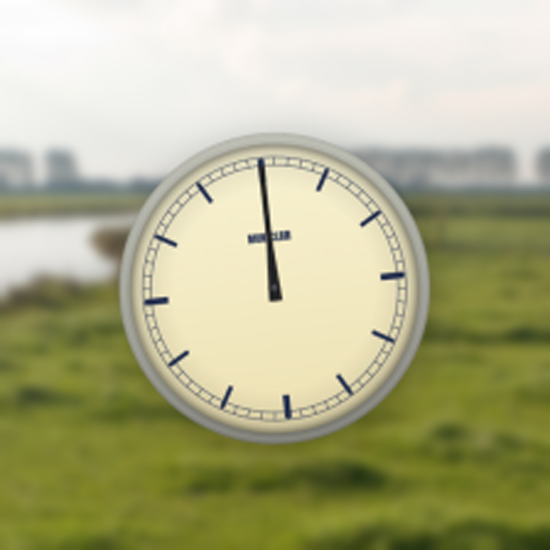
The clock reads 12.00
